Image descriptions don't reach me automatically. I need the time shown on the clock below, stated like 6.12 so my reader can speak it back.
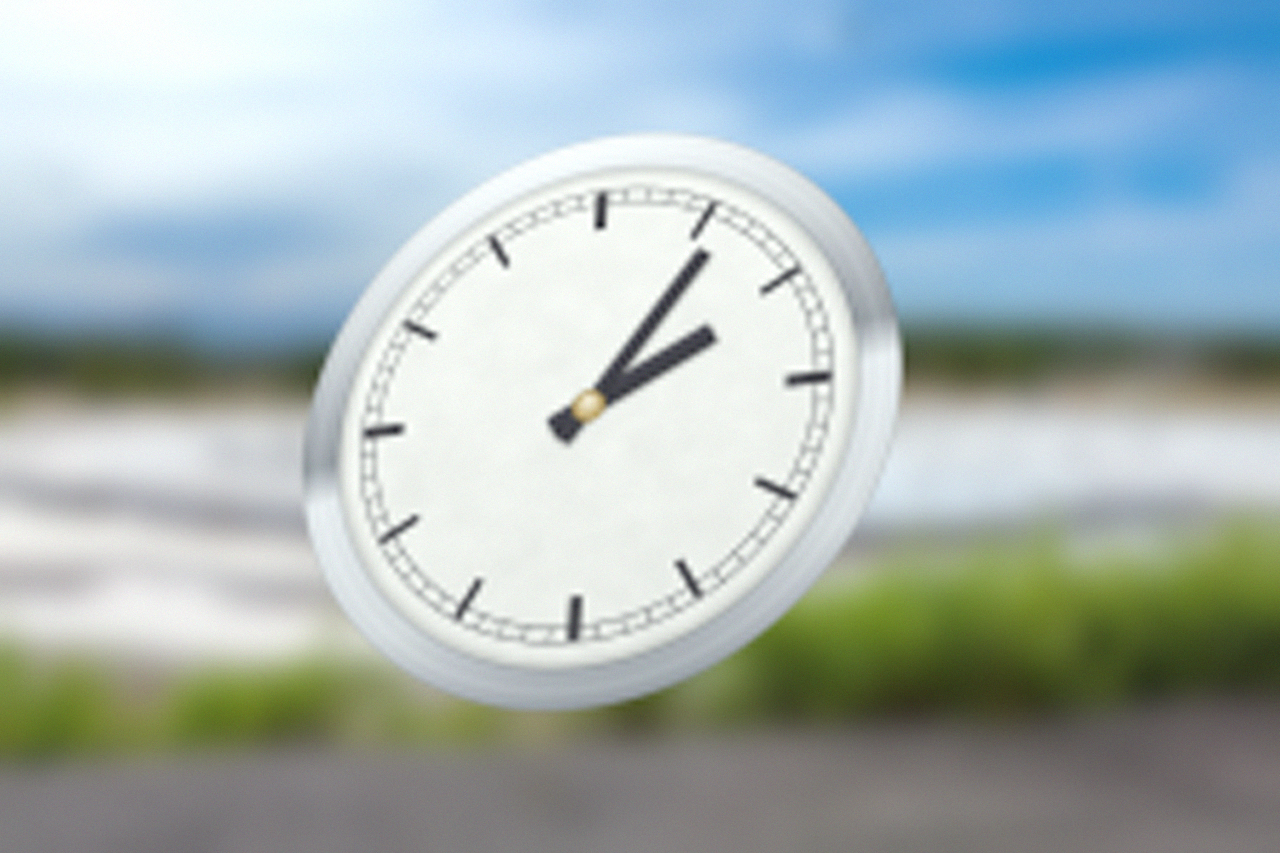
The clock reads 2.06
